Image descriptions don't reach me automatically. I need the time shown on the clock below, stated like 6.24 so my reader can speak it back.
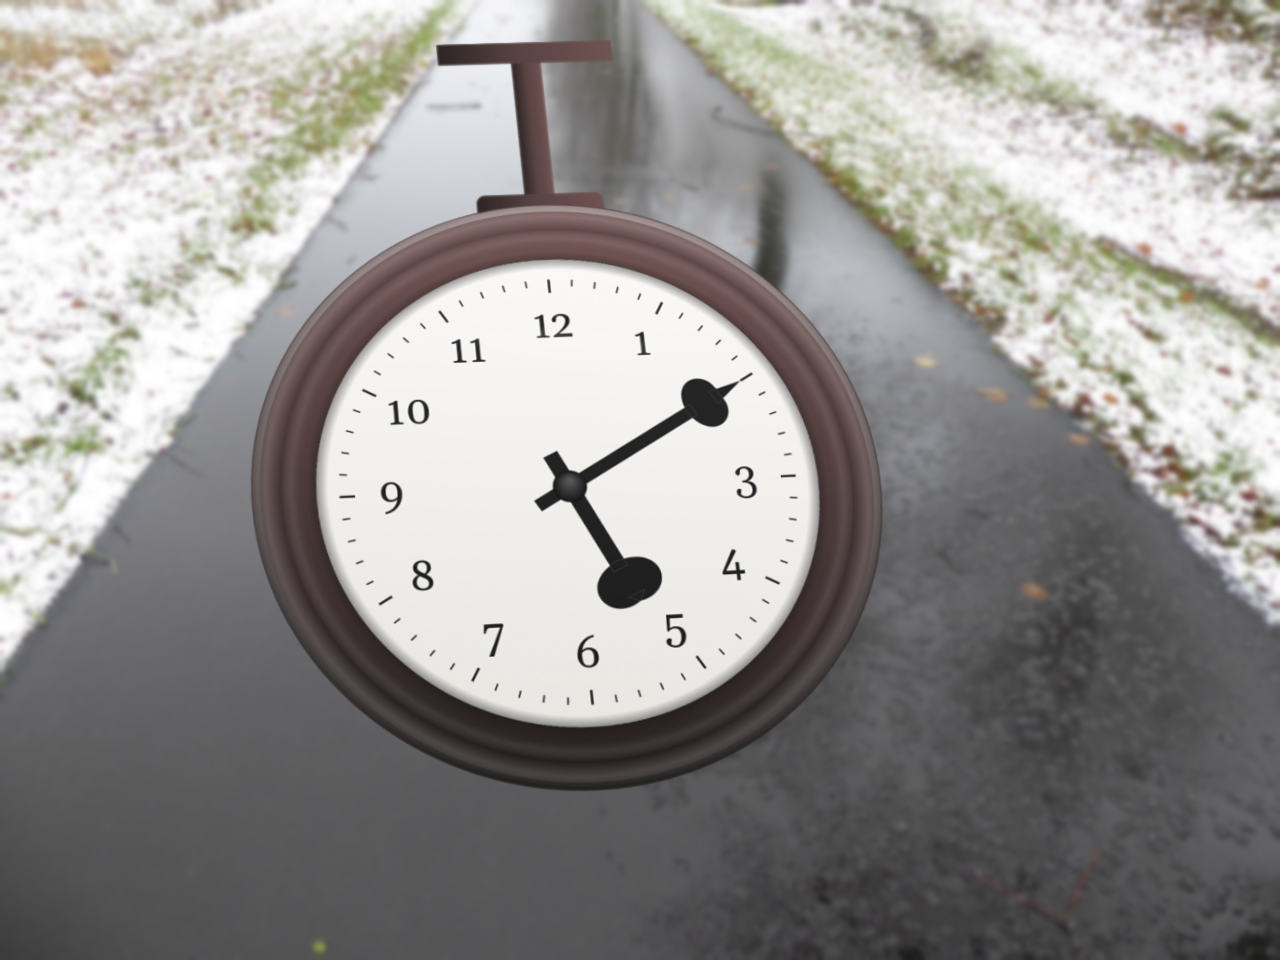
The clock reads 5.10
